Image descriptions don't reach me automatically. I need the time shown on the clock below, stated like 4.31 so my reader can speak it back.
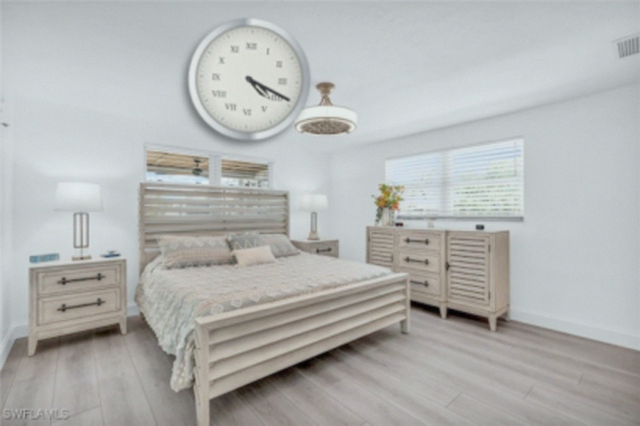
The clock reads 4.19
